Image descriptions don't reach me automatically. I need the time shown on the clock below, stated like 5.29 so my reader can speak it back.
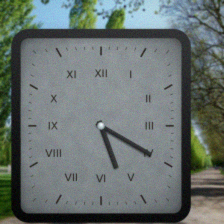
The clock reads 5.20
